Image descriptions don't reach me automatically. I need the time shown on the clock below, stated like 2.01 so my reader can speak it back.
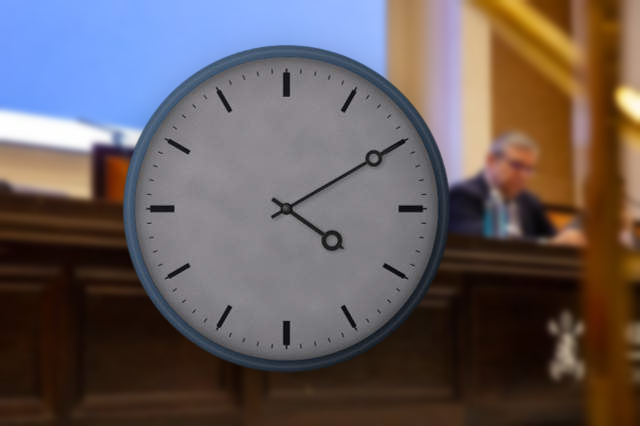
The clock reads 4.10
